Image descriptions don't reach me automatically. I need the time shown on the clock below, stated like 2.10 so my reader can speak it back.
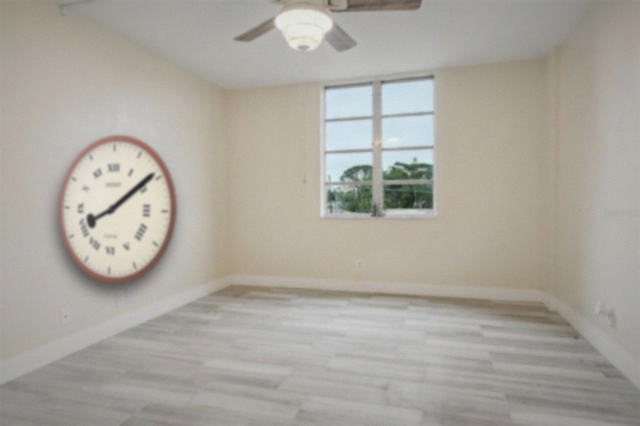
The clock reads 8.09
